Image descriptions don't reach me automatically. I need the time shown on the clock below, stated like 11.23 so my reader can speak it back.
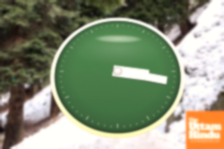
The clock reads 3.17
